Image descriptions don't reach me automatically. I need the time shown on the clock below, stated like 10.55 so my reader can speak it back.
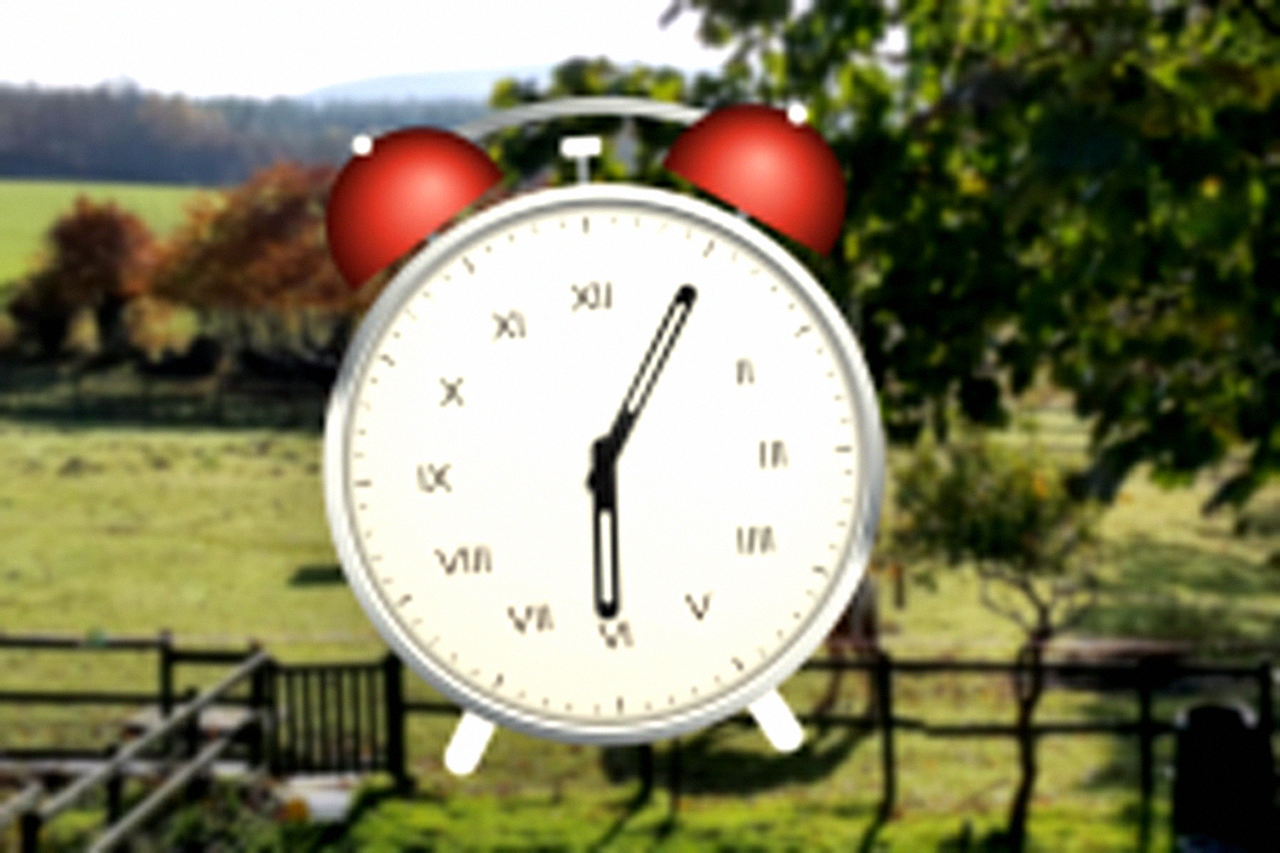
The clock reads 6.05
